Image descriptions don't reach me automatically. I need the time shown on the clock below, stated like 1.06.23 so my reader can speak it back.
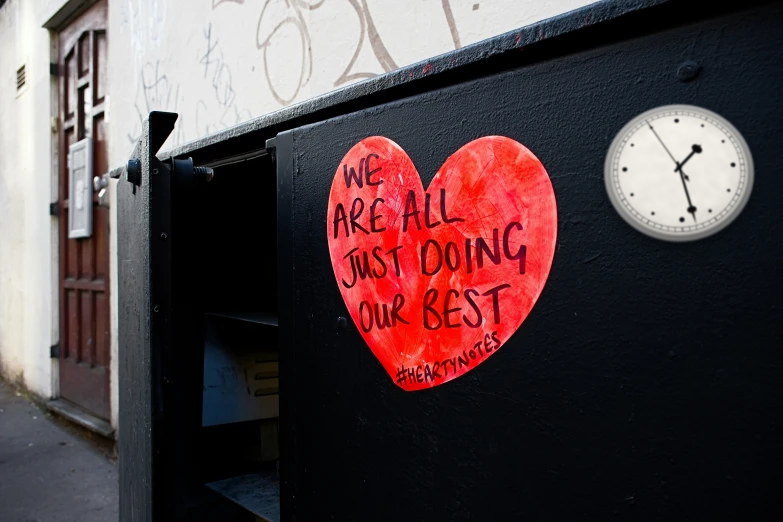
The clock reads 1.27.55
